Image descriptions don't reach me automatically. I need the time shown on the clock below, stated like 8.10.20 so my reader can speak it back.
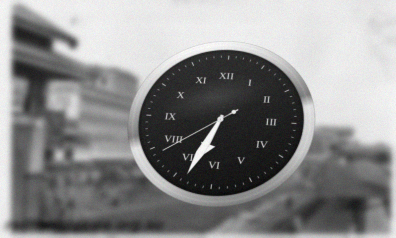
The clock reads 6.33.39
